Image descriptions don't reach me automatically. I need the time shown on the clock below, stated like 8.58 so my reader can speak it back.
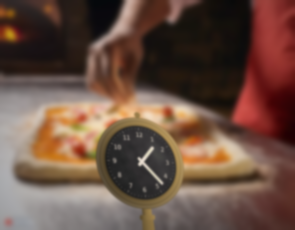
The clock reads 1.23
